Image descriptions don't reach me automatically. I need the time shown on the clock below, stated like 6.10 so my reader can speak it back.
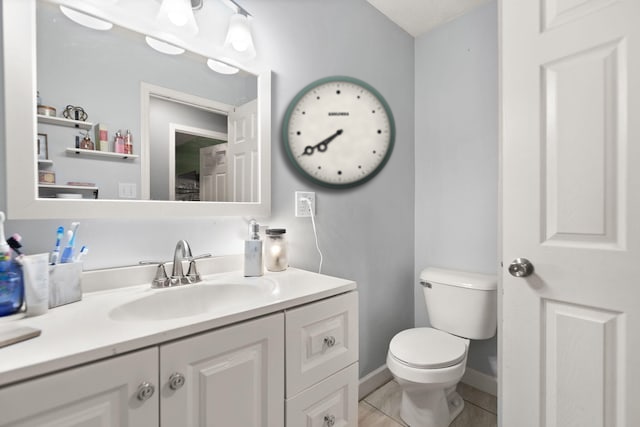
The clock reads 7.40
